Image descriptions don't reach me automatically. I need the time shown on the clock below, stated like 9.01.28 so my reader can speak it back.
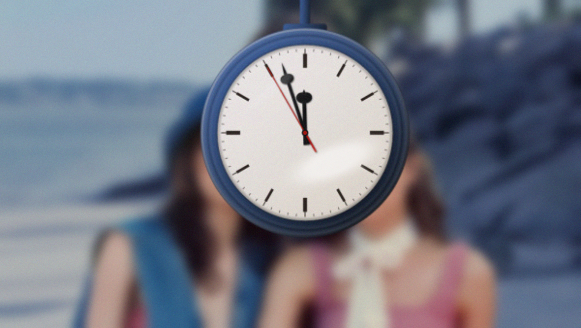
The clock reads 11.56.55
